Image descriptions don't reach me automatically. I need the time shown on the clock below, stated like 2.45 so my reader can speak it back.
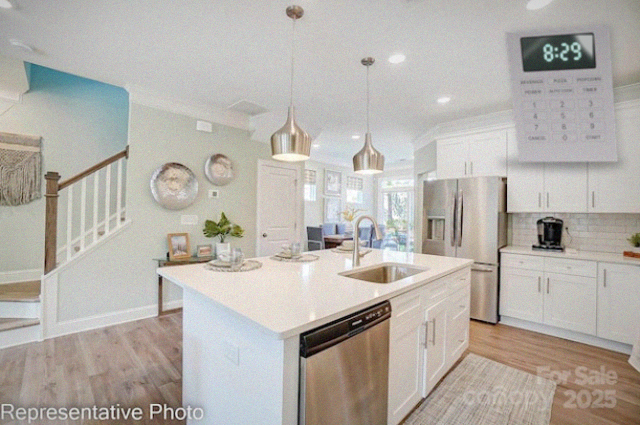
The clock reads 8.29
